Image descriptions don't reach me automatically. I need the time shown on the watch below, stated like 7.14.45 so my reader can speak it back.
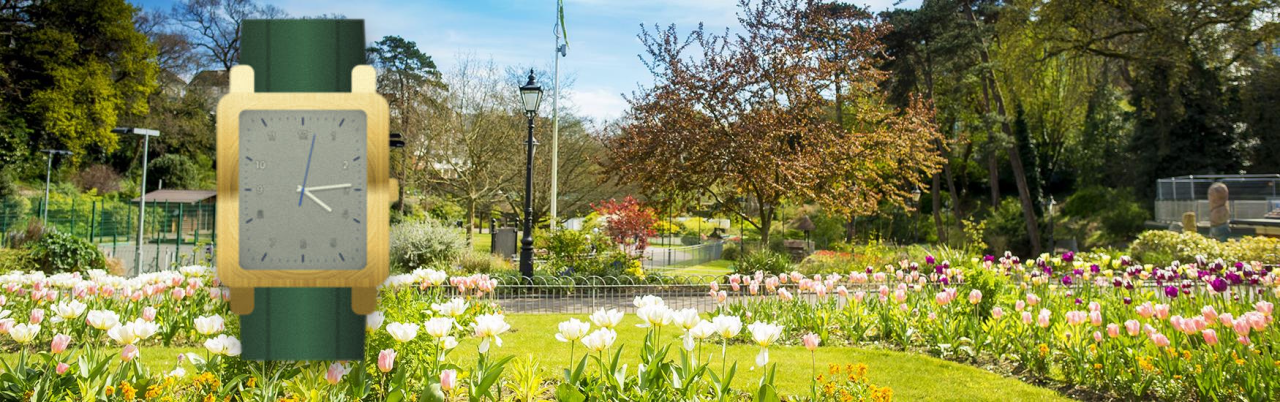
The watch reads 4.14.02
